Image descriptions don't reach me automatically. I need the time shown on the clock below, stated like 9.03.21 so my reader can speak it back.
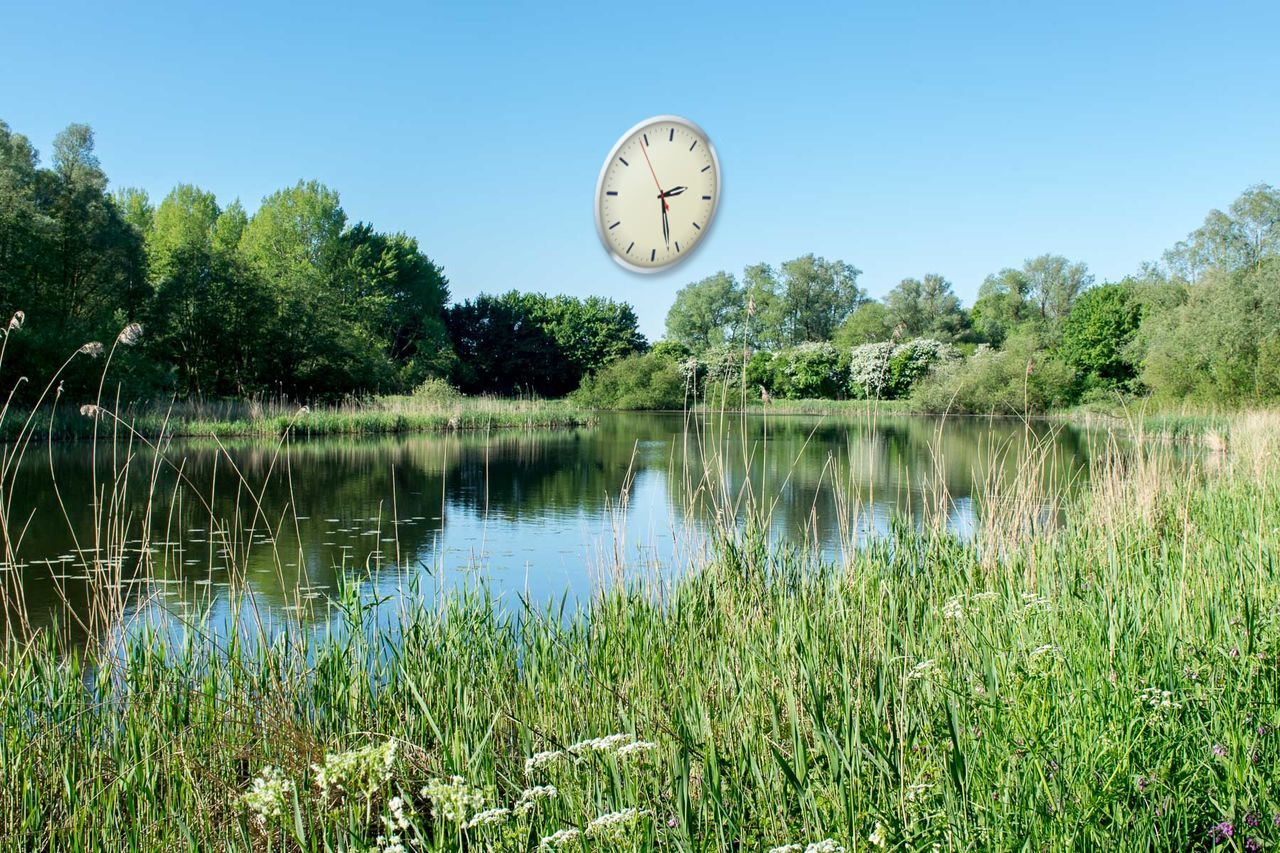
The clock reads 2.26.54
